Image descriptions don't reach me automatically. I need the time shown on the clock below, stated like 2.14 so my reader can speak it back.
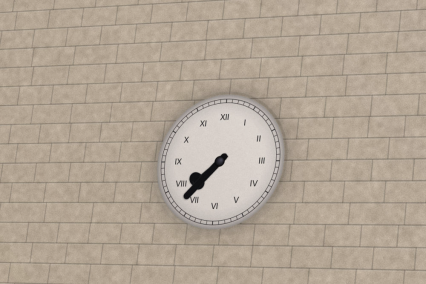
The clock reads 7.37
